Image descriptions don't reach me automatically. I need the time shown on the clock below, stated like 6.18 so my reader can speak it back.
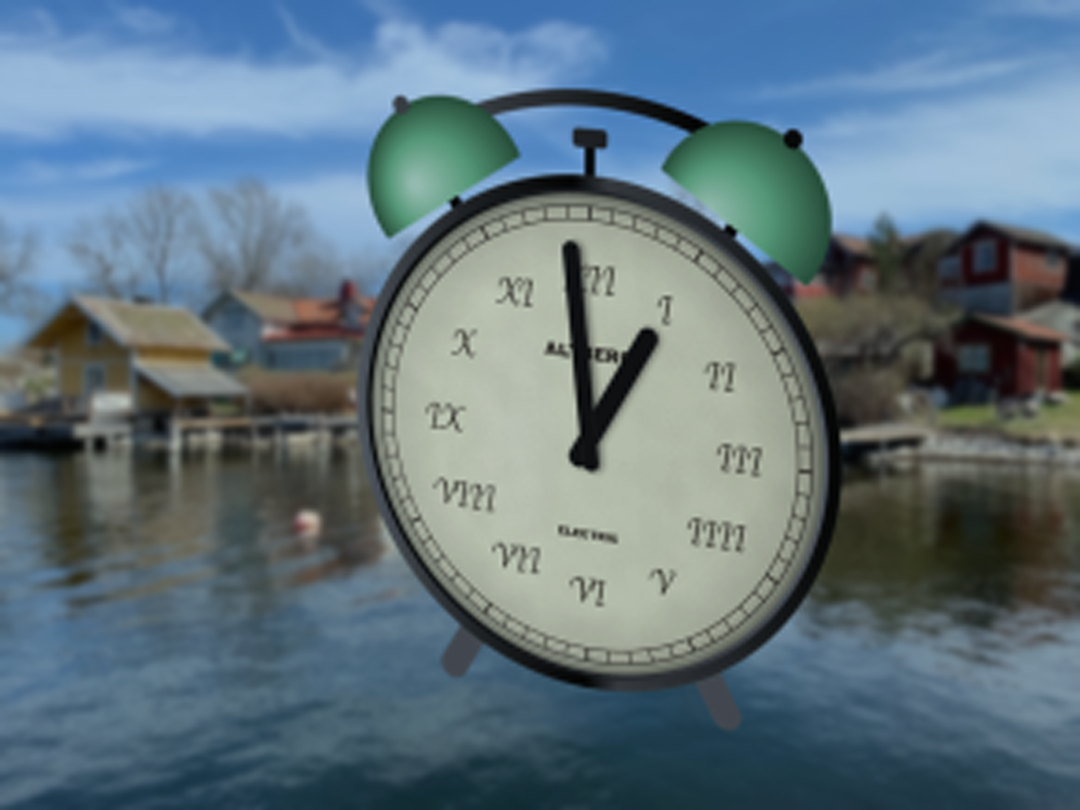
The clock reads 12.59
